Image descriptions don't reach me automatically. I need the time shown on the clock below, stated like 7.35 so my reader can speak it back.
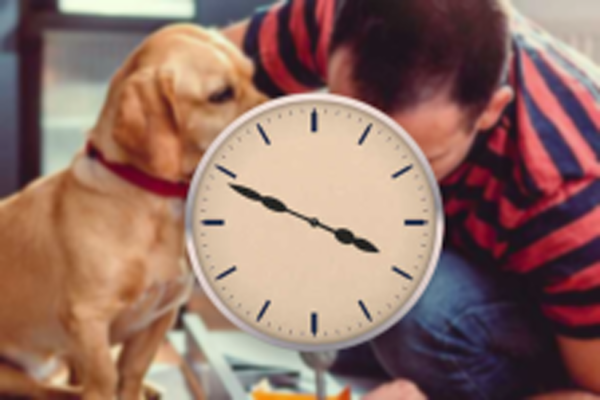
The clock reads 3.49
